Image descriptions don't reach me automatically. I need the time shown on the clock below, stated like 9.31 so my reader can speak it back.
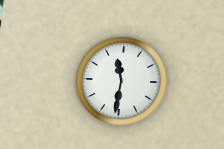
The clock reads 11.31
